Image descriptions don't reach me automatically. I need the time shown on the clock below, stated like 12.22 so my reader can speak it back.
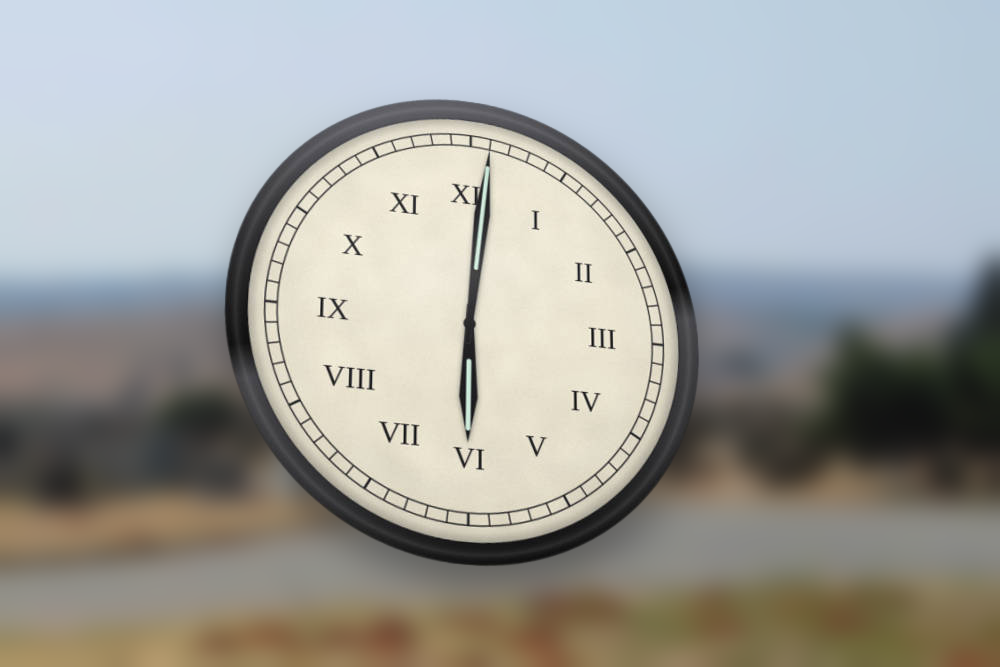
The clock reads 6.01
